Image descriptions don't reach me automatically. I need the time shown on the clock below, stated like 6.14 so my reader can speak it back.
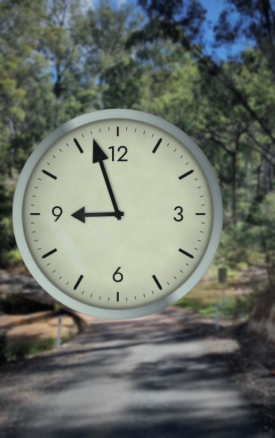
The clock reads 8.57
